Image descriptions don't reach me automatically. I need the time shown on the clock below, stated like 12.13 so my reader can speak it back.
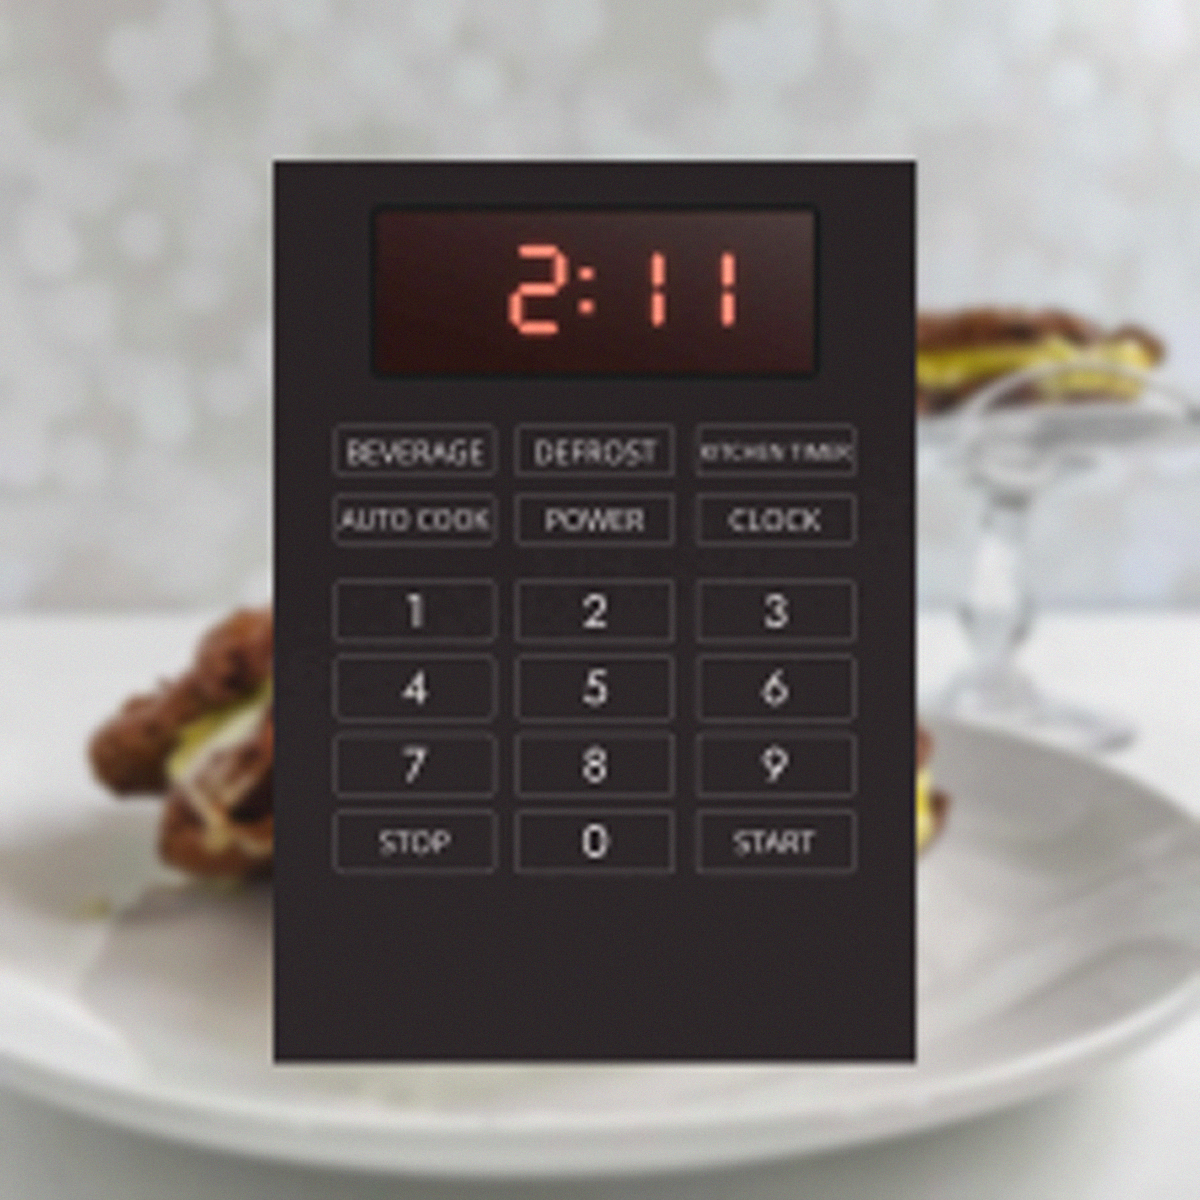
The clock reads 2.11
